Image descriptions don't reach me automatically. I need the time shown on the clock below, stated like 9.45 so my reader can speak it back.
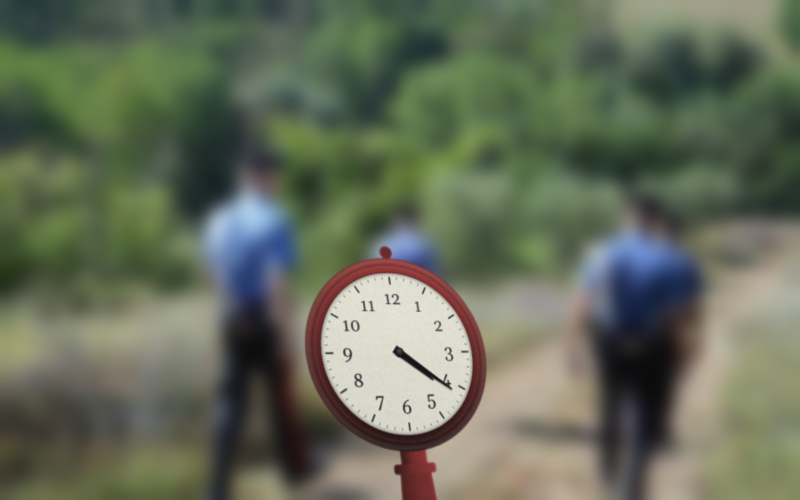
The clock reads 4.21
